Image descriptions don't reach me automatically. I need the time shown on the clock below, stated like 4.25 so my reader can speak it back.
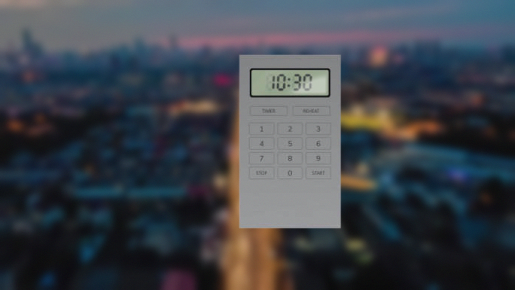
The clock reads 10.30
